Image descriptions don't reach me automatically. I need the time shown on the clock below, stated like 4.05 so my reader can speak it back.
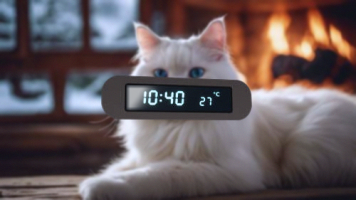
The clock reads 10.40
